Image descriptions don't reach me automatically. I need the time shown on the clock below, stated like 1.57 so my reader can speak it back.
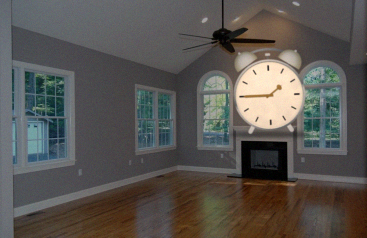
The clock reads 1.45
